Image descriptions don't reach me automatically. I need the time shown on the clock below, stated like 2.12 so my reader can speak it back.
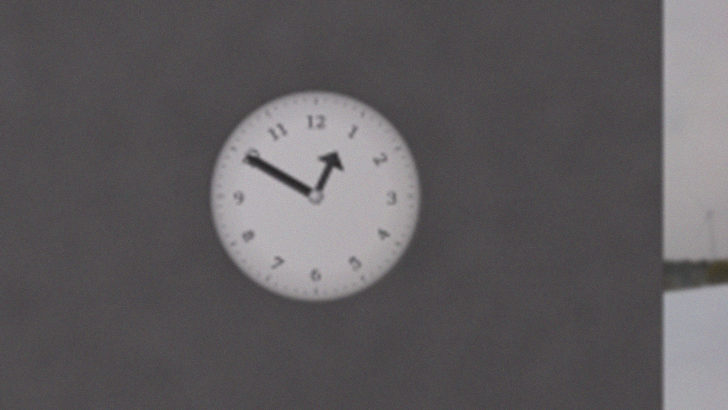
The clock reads 12.50
